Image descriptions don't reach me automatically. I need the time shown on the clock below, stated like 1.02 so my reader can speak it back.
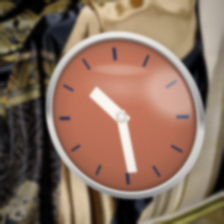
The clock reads 10.29
